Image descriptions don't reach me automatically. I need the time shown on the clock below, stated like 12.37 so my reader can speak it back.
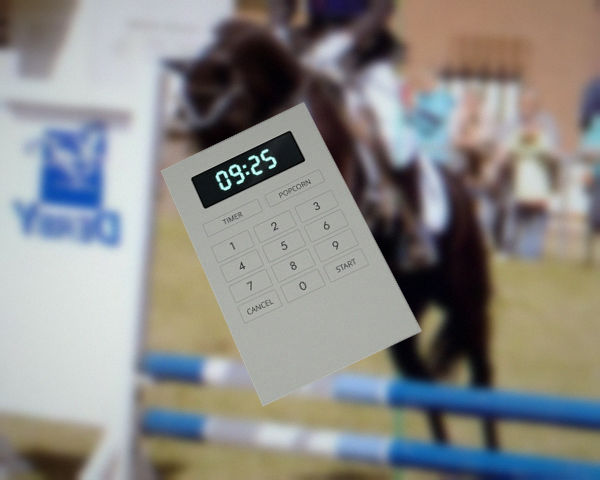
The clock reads 9.25
